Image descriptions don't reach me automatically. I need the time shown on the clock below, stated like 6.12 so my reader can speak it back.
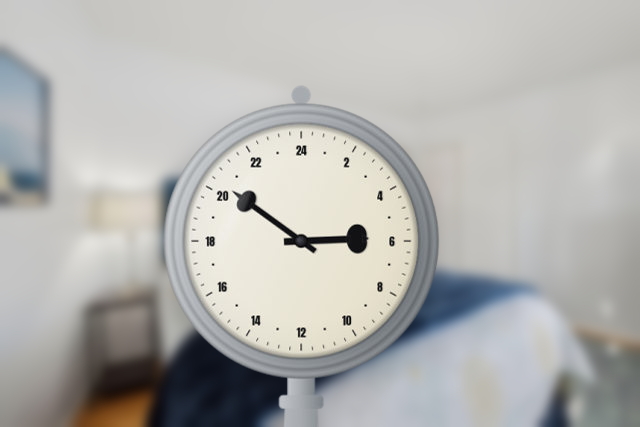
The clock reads 5.51
